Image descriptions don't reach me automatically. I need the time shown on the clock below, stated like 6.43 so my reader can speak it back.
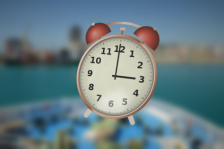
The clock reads 3.00
